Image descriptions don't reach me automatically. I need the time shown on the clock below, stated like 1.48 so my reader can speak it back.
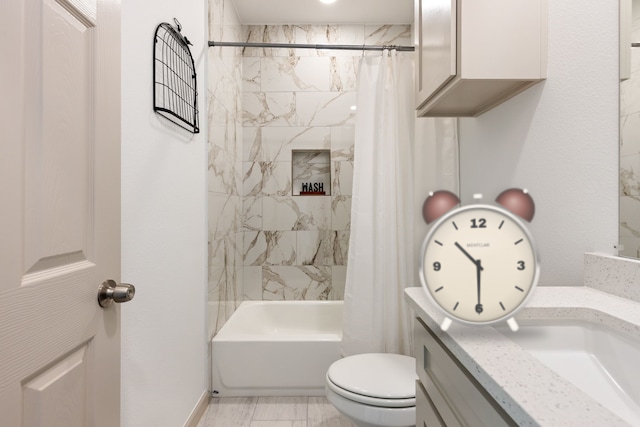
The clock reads 10.30
